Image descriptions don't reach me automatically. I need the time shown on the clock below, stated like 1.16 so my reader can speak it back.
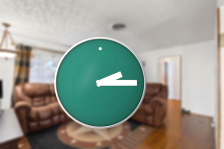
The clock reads 2.15
